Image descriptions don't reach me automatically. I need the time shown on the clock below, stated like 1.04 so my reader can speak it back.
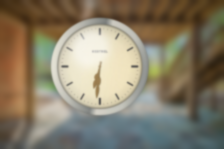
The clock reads 6.31
